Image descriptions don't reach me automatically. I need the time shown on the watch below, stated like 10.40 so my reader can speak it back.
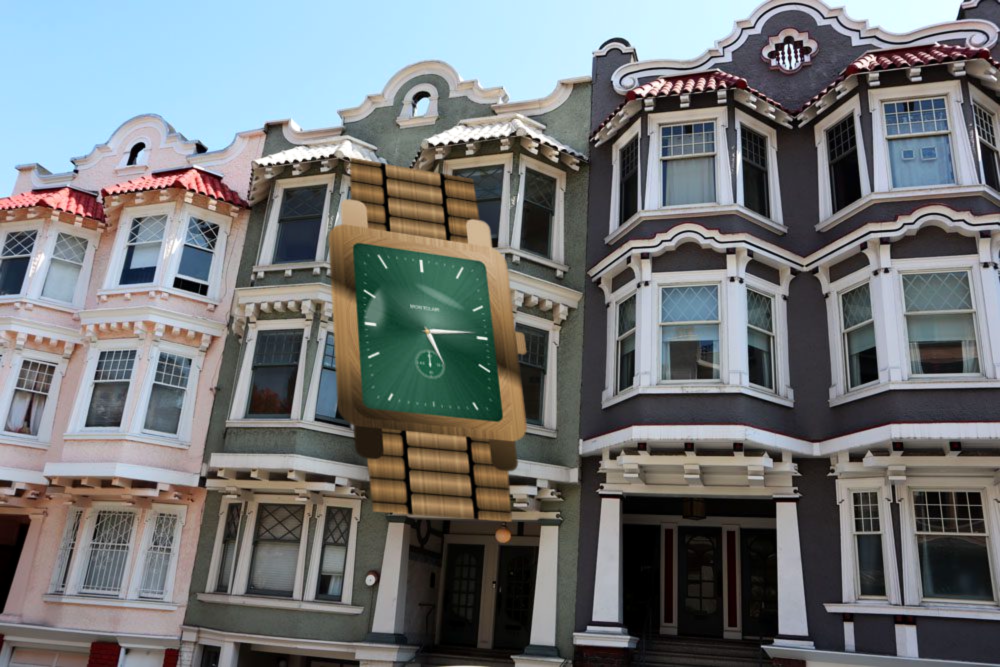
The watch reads 5.14
